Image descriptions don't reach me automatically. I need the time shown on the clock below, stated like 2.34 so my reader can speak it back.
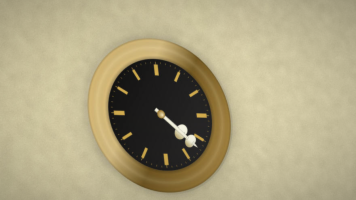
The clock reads 4.22
